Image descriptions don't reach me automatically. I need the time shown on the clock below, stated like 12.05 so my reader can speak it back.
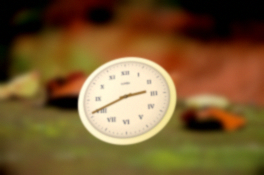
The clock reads 2.41
